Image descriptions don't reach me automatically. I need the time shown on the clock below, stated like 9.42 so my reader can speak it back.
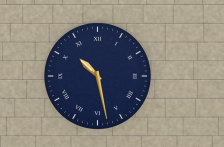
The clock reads 10.28
